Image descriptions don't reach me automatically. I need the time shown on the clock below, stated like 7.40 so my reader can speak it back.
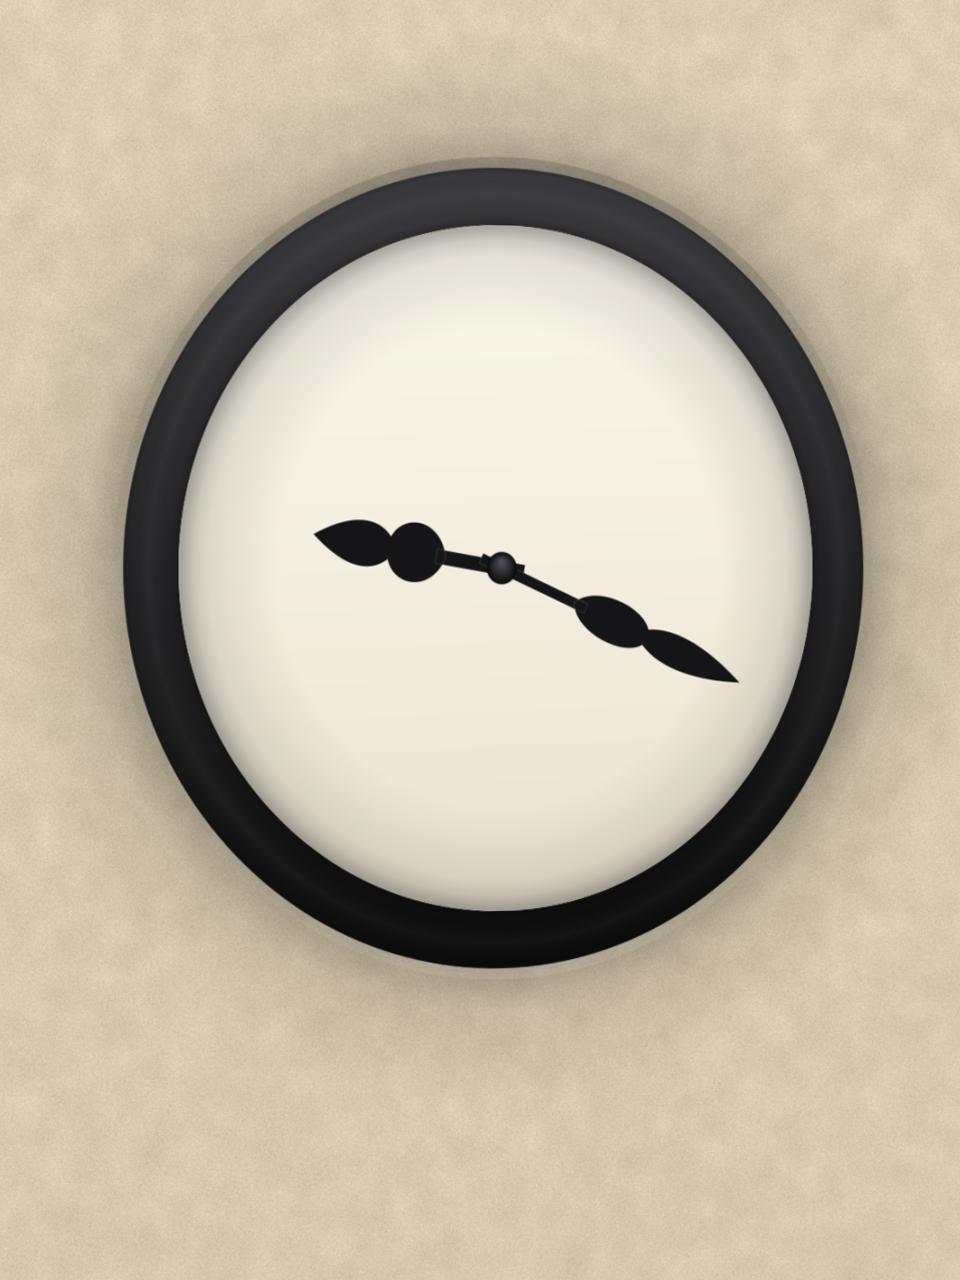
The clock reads 9.19
